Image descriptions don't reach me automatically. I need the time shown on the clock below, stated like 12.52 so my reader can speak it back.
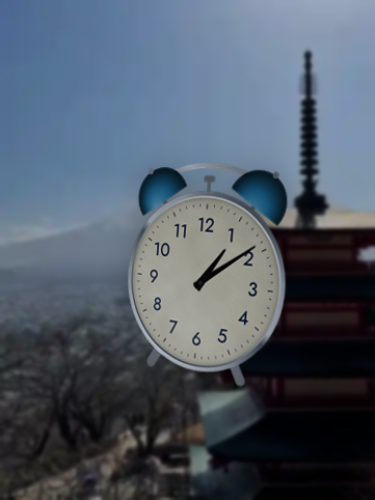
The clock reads 1.09
